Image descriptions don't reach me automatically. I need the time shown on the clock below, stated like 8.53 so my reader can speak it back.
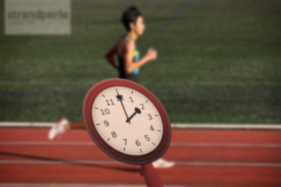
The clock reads 2.00
